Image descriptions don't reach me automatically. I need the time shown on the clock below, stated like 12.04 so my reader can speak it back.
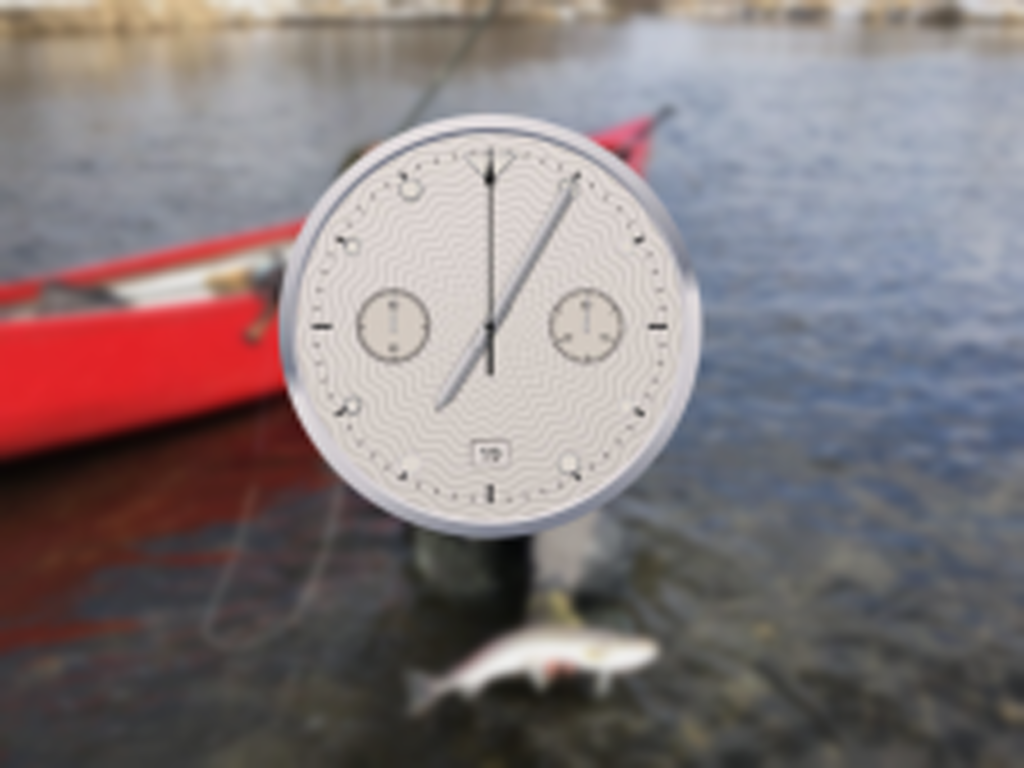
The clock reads 7.05
